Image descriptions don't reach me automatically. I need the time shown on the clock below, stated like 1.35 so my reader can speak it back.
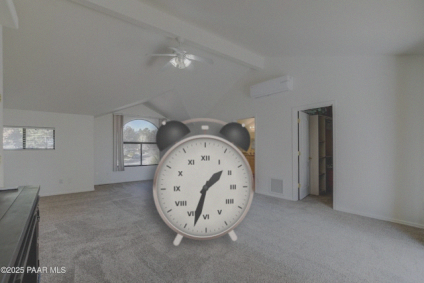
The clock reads 1.33
